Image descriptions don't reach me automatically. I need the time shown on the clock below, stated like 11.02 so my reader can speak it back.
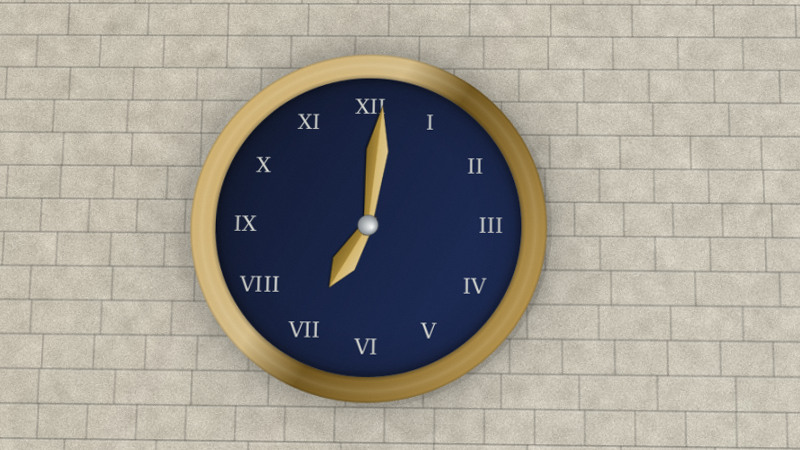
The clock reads 7.01
